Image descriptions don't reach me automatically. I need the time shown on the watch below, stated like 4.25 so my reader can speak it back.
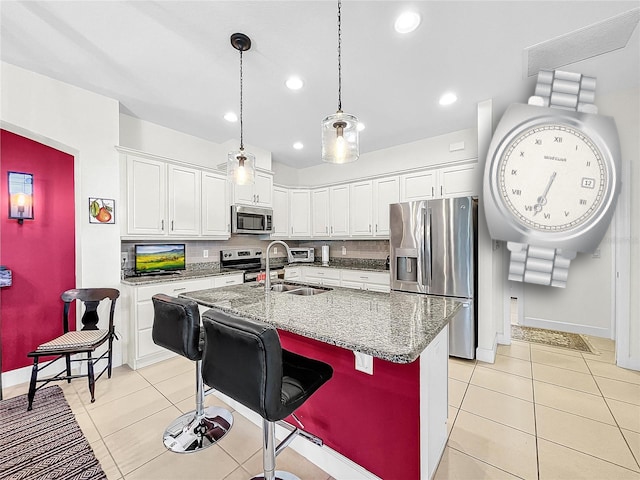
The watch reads 6.33
